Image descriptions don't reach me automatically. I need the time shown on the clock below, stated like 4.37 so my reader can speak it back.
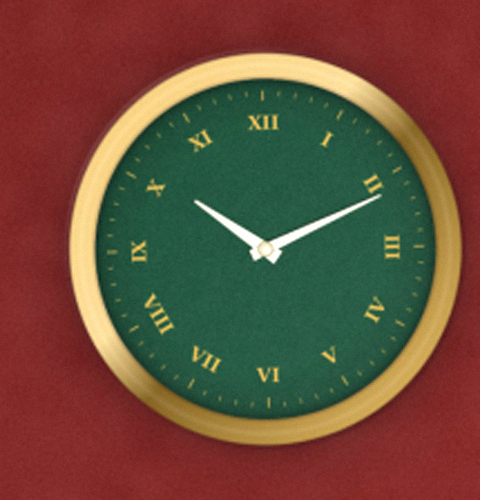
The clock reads 10.11
